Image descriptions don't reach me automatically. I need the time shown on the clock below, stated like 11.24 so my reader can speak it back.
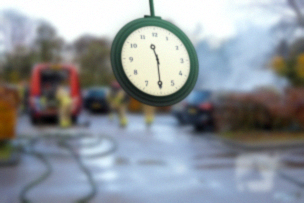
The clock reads 11.30
